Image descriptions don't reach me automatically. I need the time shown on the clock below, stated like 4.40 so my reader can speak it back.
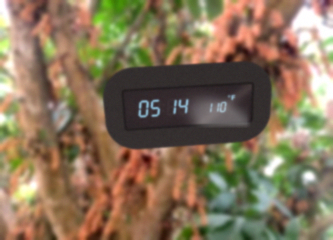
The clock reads 5.14
